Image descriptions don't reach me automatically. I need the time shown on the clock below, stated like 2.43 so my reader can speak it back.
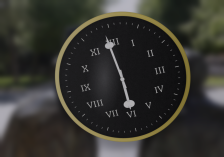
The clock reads 5.59
